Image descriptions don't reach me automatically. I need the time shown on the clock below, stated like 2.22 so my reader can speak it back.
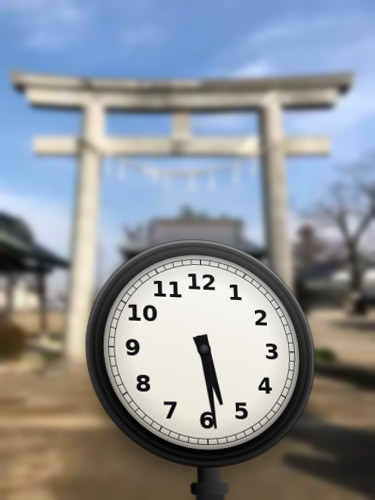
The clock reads 5.29
